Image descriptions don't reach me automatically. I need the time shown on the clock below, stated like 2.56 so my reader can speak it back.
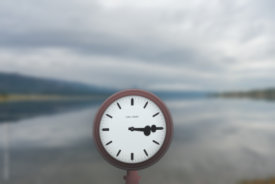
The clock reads 3.15
